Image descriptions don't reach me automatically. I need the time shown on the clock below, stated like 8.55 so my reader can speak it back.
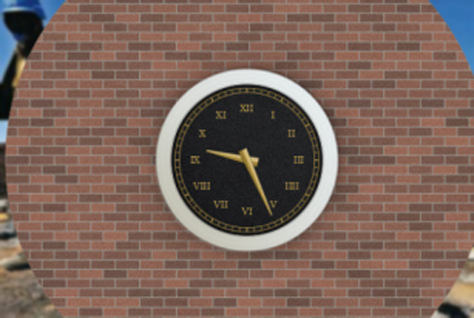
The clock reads 9.26
